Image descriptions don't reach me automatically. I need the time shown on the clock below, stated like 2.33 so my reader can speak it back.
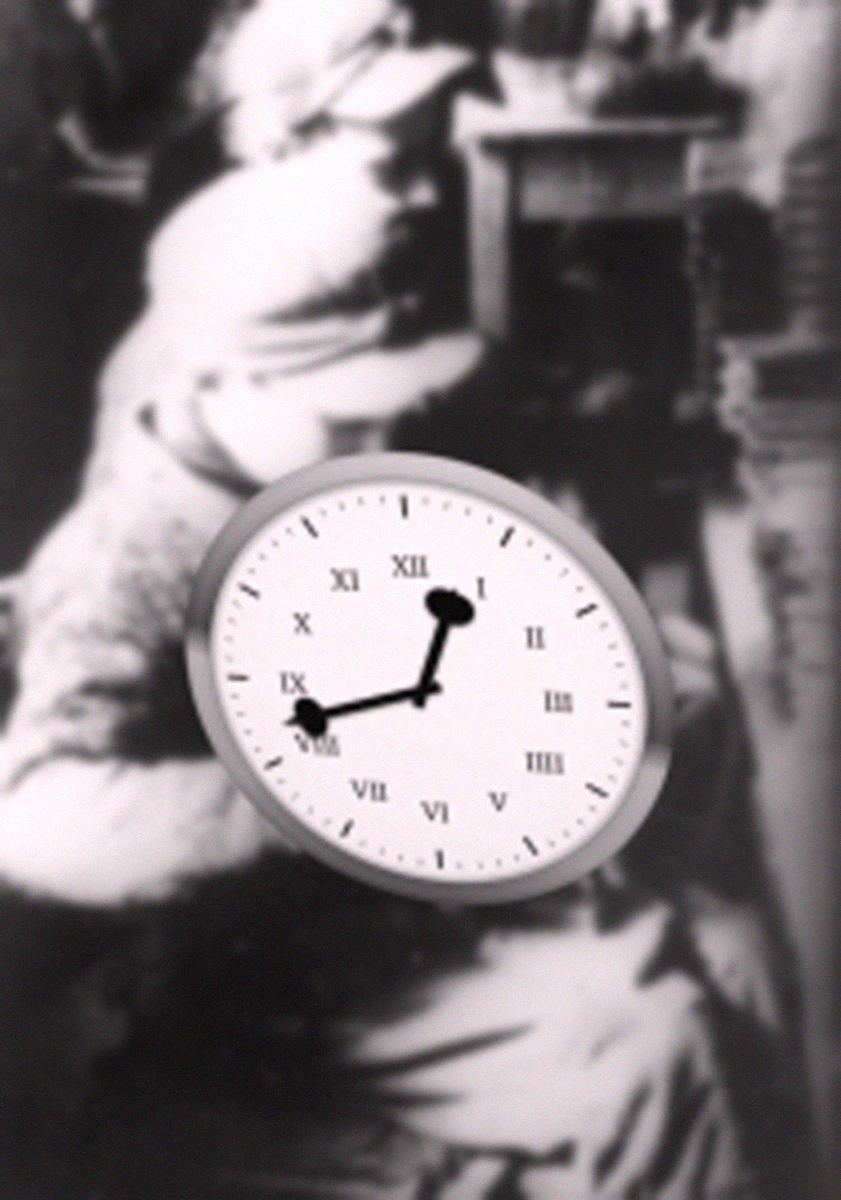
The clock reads 12.42
